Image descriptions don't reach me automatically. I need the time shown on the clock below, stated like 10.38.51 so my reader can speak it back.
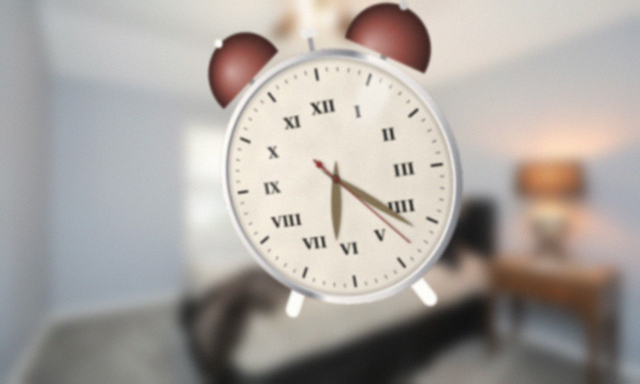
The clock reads 6.21.23
